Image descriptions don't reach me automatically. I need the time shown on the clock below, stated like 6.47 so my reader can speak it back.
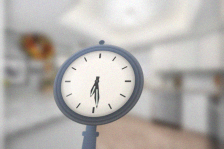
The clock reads 6.29
